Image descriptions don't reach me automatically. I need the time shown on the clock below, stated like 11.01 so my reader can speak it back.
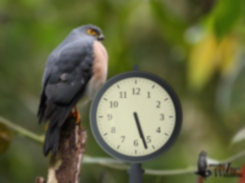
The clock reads 5.27
